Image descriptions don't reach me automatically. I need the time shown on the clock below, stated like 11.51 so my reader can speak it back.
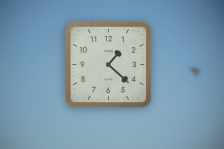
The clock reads 1.22
